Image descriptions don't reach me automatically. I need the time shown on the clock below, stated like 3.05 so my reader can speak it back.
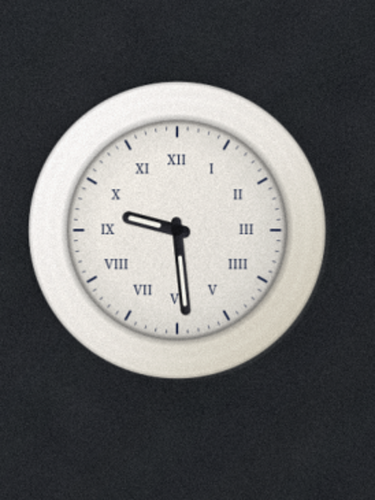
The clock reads 9.29
